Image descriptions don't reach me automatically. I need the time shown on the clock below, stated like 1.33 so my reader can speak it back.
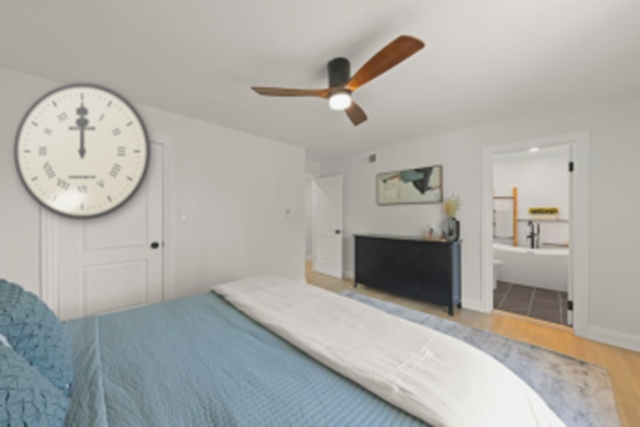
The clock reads 12.00
